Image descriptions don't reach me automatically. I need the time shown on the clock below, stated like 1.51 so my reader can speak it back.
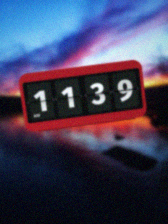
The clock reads 11.39
